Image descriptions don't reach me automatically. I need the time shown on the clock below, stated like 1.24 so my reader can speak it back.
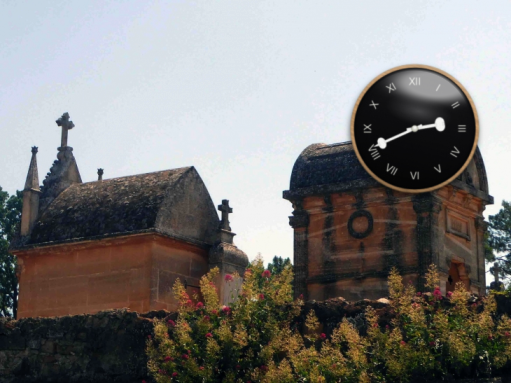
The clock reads 2.41
